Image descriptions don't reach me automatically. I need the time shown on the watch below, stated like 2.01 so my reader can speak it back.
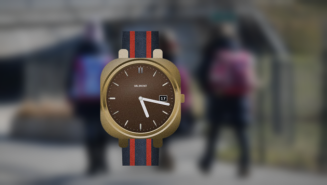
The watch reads 5.17
